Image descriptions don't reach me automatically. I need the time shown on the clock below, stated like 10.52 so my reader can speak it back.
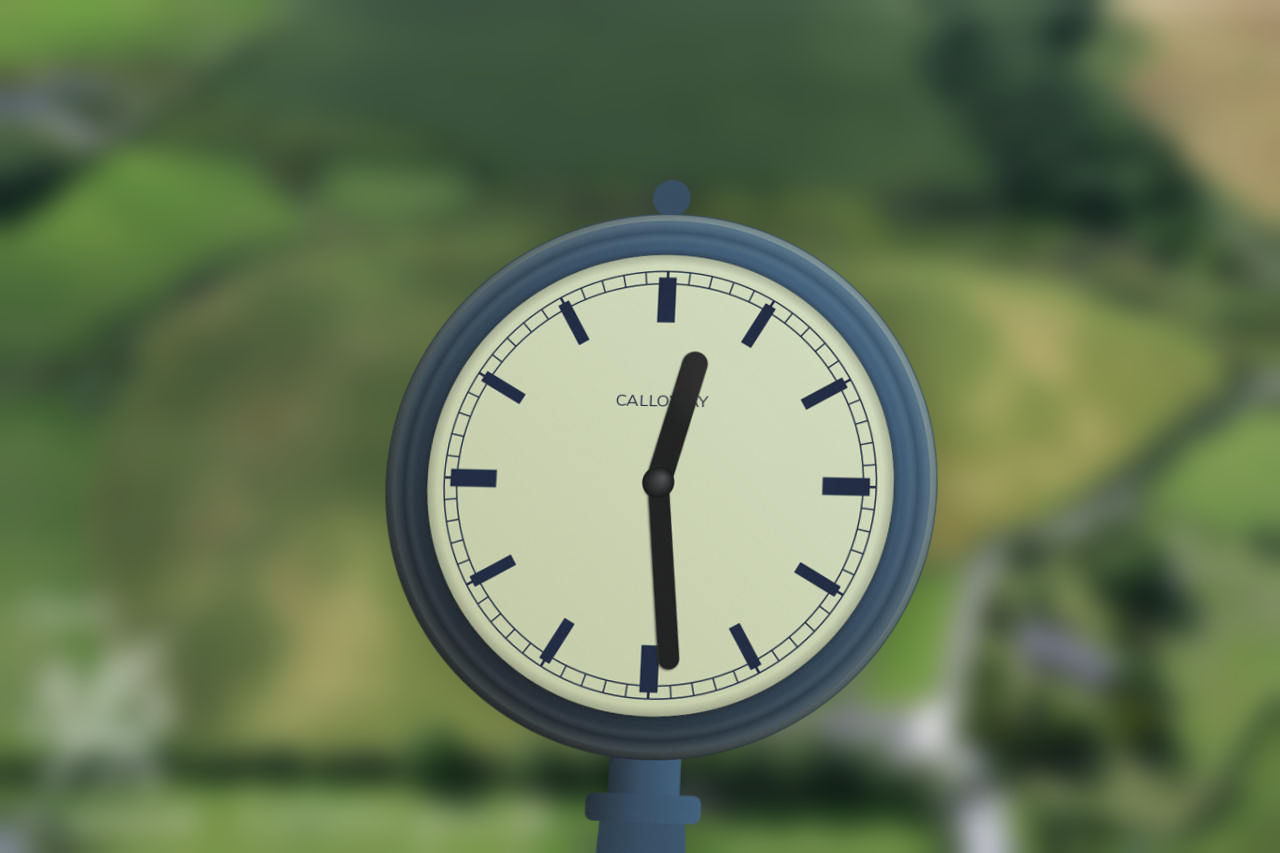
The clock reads 12.29
